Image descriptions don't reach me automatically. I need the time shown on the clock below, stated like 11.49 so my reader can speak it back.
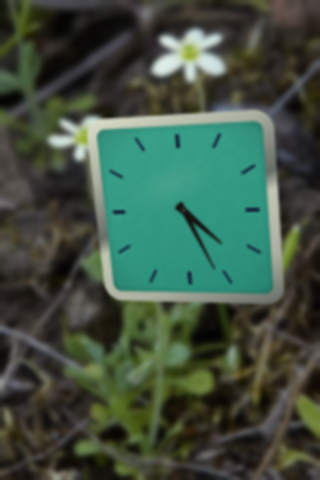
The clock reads 4.26
